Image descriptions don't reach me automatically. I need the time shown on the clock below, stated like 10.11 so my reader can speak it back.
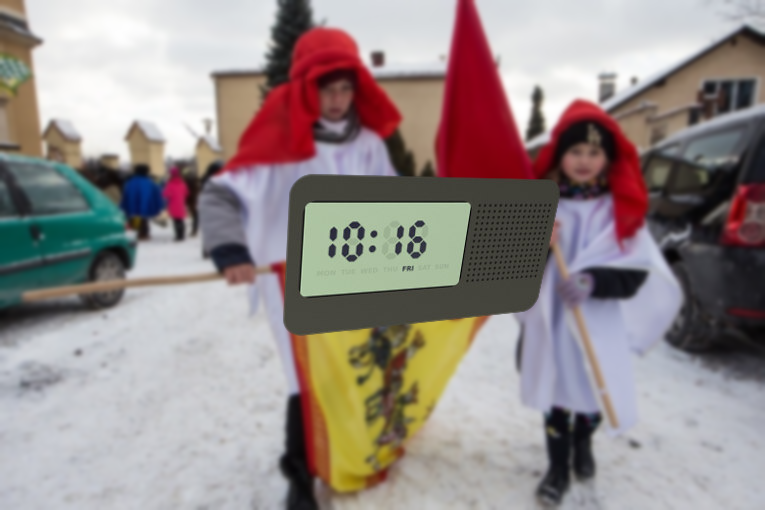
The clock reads 10.16
